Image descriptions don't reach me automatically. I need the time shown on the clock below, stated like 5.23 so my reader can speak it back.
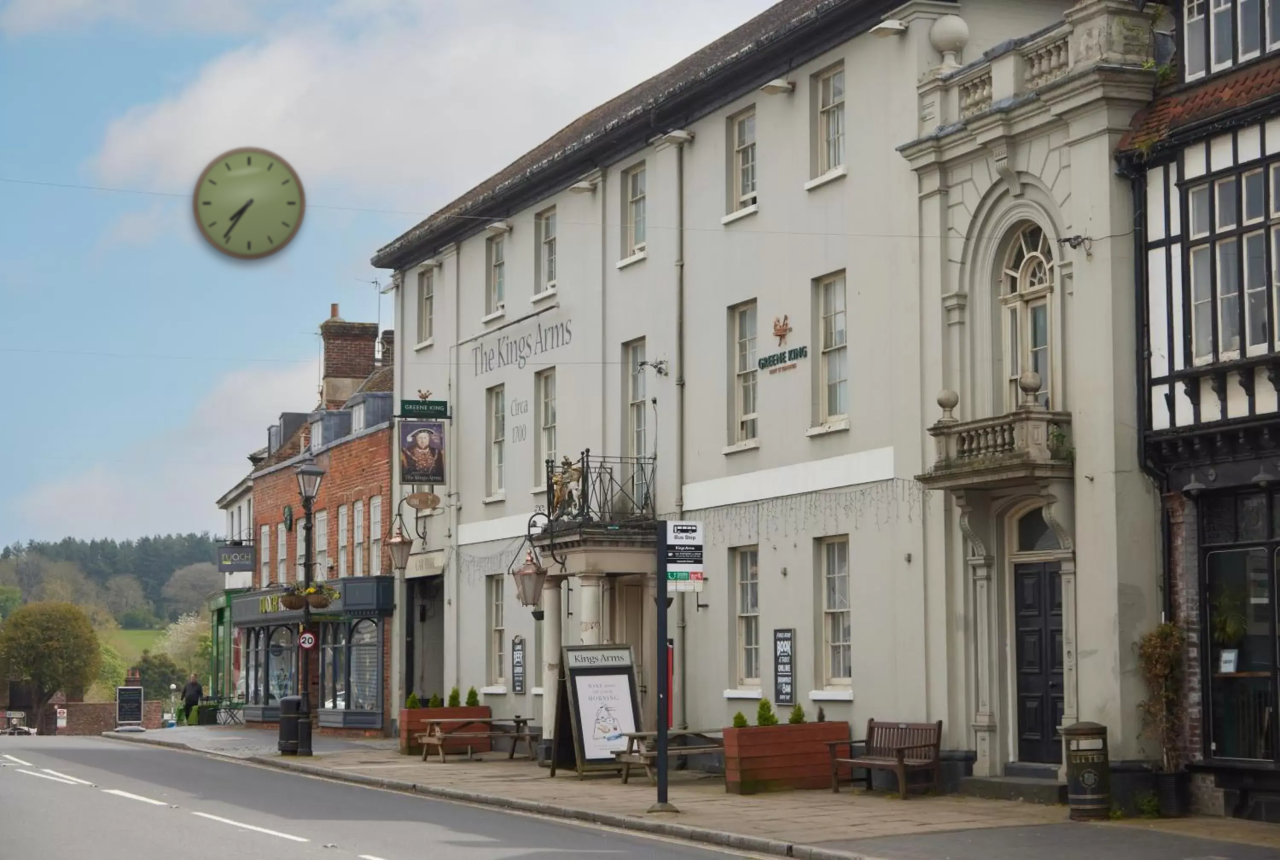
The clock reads 7.36
